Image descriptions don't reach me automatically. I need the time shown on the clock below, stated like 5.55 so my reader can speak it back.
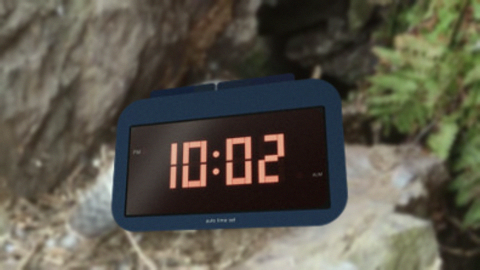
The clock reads 10.02
